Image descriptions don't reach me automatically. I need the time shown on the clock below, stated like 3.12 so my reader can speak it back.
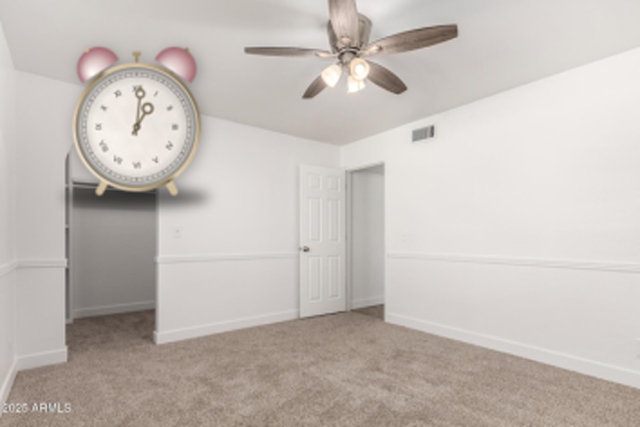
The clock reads 1.01
